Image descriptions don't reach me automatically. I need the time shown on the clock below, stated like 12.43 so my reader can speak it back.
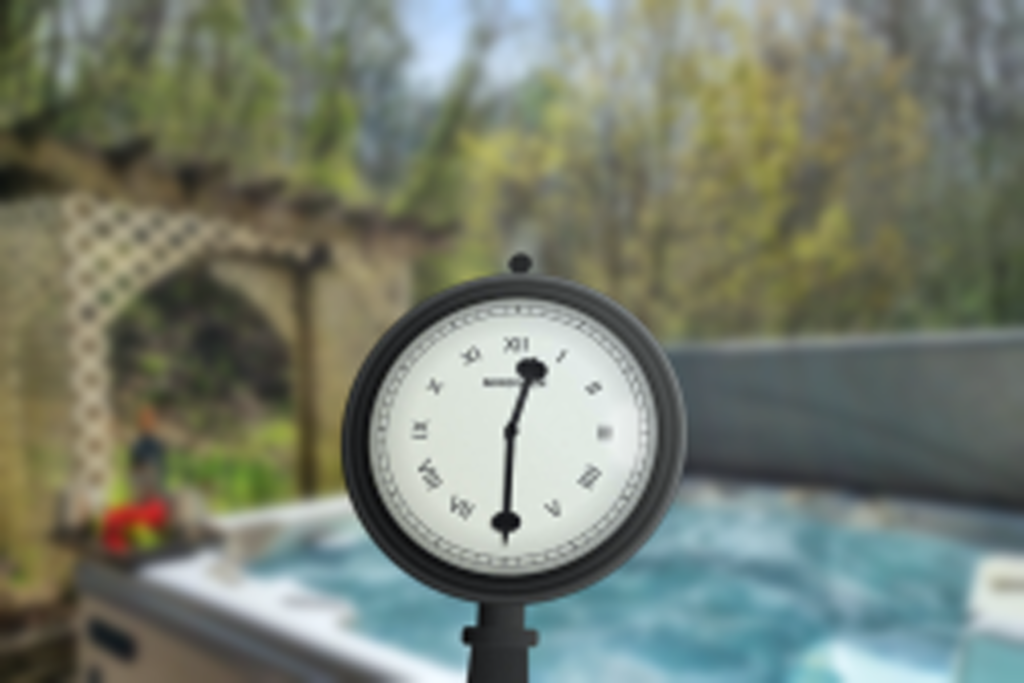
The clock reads 12.30
